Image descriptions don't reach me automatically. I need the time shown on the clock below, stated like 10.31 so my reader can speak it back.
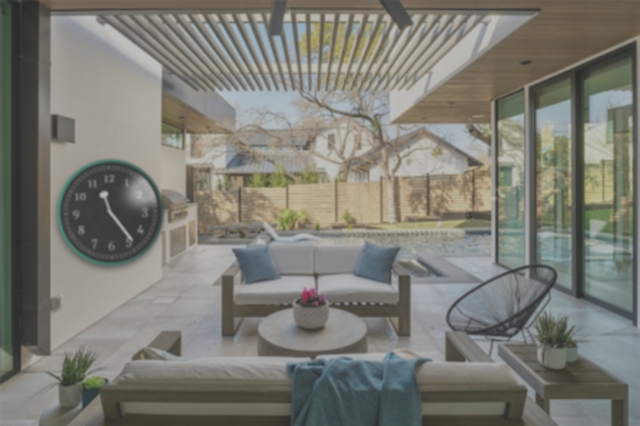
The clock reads 11.24
